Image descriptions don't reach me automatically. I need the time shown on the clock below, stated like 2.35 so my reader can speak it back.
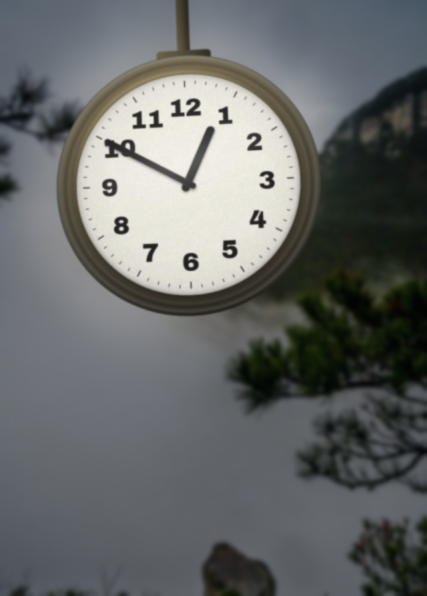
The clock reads 12.50
